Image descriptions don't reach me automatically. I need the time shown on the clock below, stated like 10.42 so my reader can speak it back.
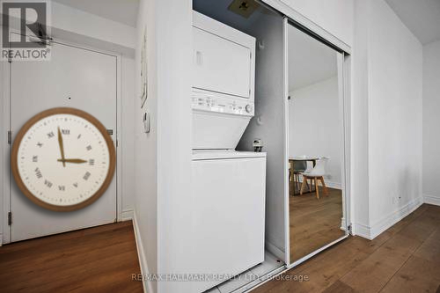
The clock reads 2.58
